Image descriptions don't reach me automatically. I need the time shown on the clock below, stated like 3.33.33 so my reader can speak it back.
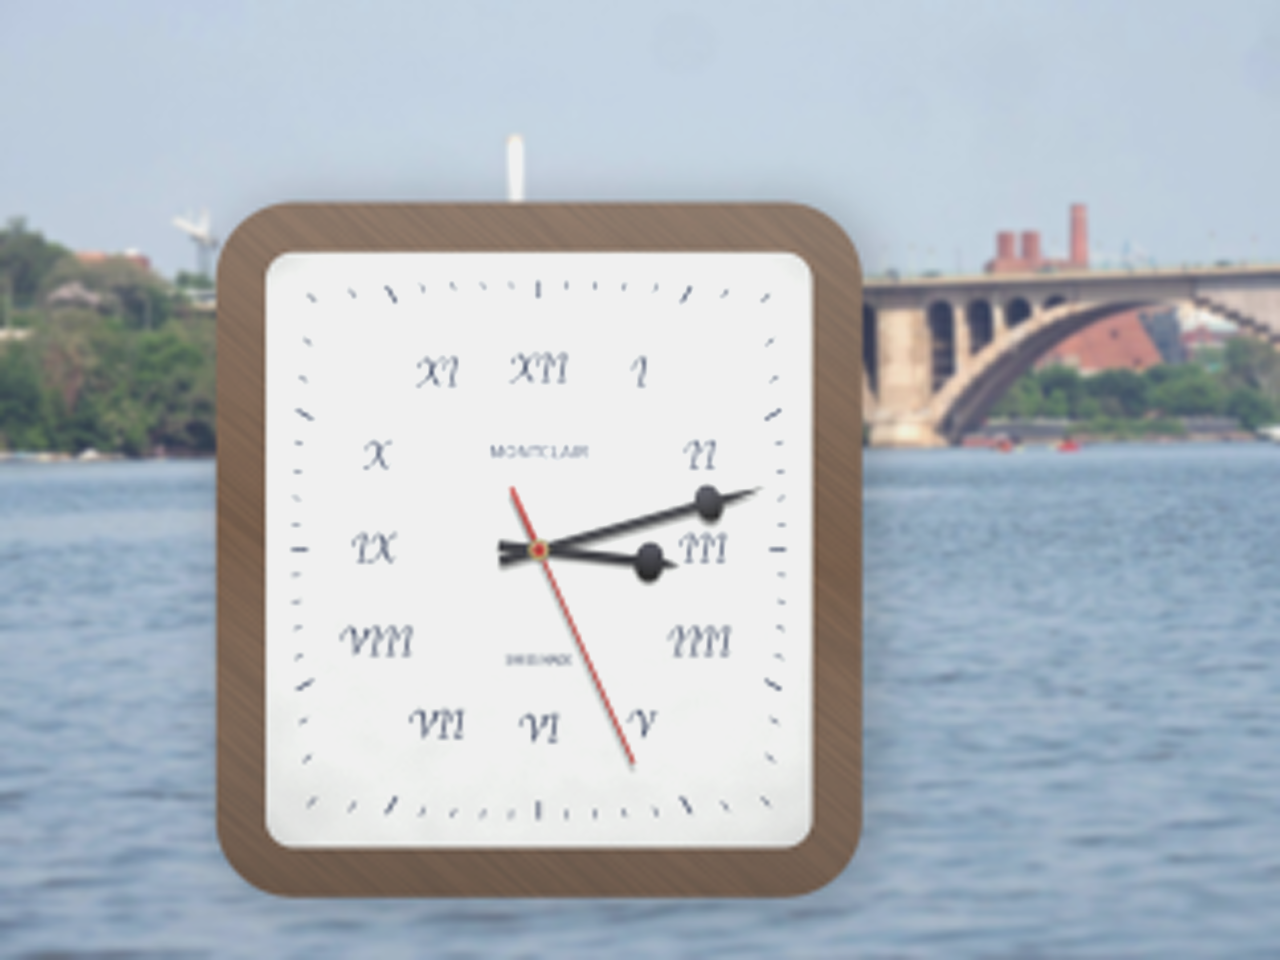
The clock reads 3.12.26
